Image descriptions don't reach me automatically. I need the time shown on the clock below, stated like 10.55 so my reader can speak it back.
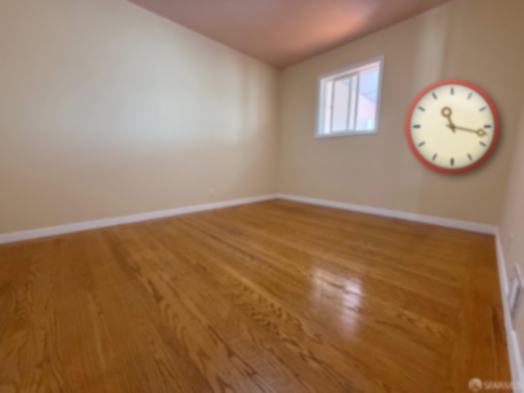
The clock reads 11.17
